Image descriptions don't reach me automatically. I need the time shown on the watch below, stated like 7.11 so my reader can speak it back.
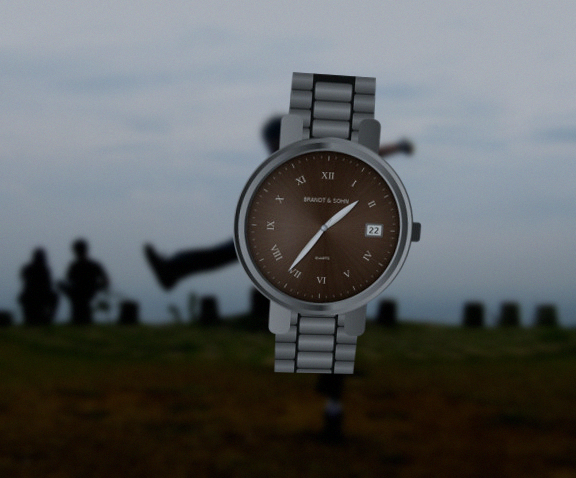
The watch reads 1.36
